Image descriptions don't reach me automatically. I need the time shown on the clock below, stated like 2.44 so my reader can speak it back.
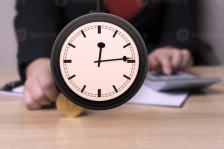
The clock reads 12.14
